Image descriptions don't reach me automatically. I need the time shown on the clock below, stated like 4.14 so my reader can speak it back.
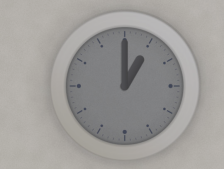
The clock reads 1.00
